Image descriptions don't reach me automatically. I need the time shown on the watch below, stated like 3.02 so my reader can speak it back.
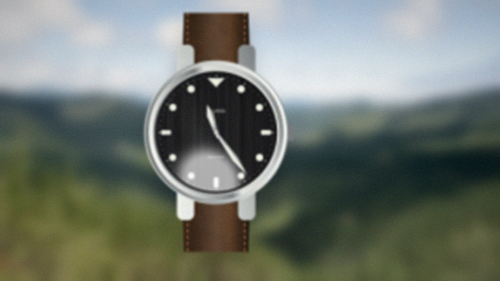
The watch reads 11.24
